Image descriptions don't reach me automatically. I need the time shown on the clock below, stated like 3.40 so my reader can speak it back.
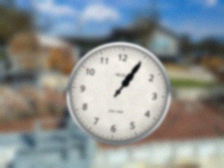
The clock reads 1.05
